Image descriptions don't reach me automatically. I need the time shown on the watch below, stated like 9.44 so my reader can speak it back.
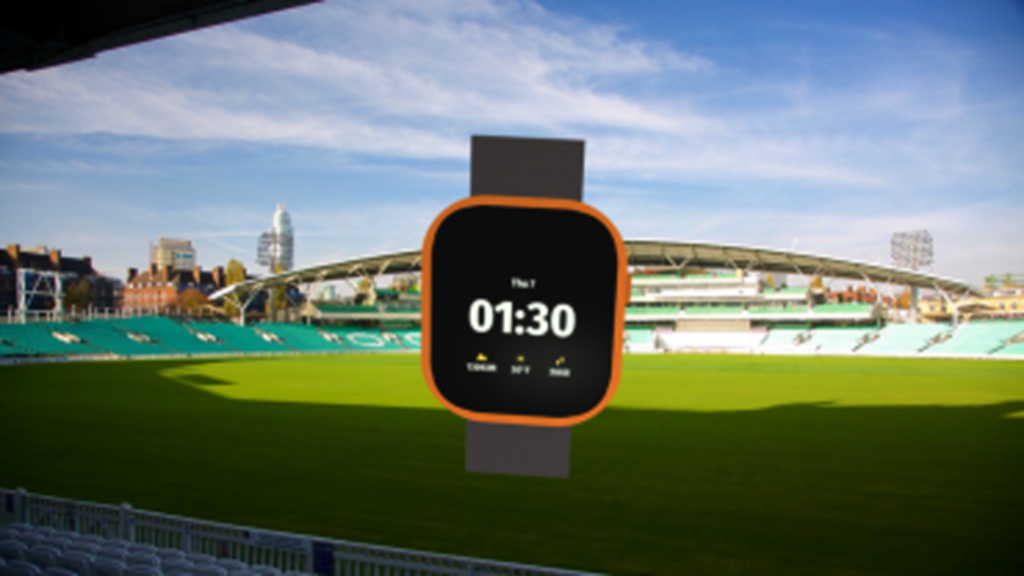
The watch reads 1.30
